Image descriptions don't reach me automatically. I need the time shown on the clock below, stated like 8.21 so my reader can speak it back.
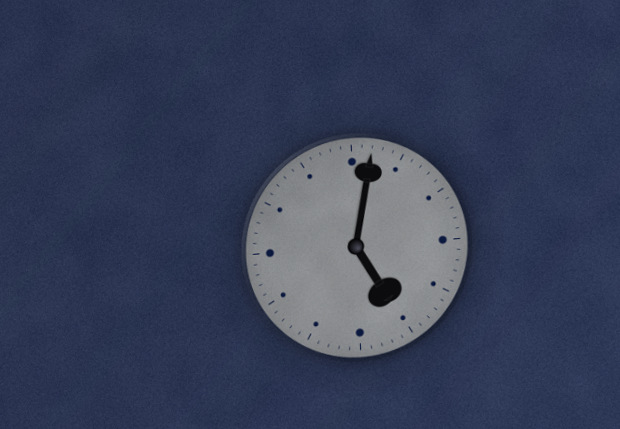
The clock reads 5.02
